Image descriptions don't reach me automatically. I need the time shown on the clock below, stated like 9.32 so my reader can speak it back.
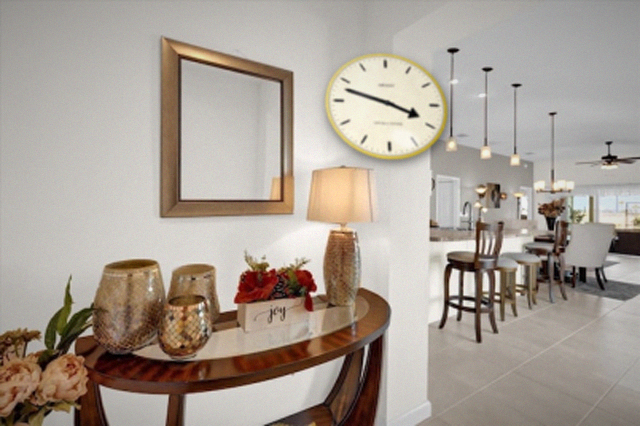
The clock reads 3.48
